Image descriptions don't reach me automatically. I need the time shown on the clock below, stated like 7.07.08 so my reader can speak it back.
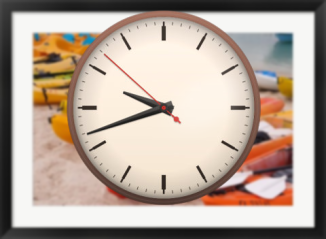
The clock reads 9.41.52
